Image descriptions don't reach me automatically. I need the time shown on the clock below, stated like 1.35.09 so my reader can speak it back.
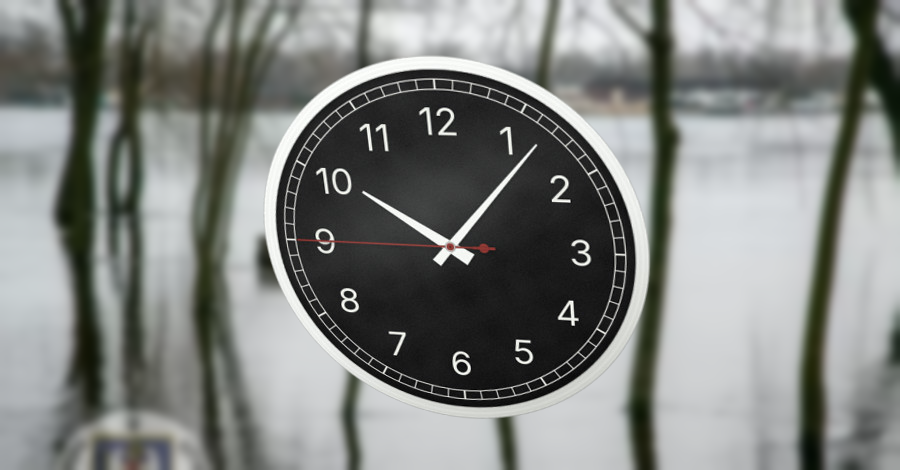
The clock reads 10.06.45
